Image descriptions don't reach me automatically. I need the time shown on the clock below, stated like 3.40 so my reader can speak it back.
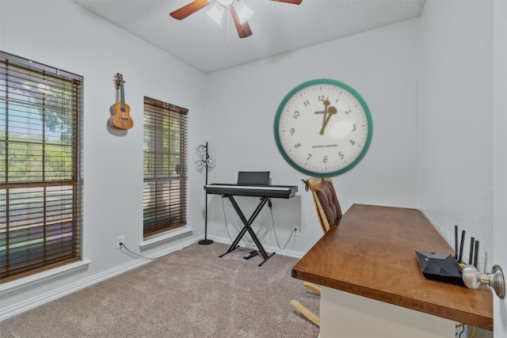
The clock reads 1.02
